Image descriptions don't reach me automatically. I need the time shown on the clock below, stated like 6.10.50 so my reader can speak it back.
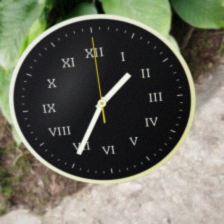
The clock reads 1.35.00
